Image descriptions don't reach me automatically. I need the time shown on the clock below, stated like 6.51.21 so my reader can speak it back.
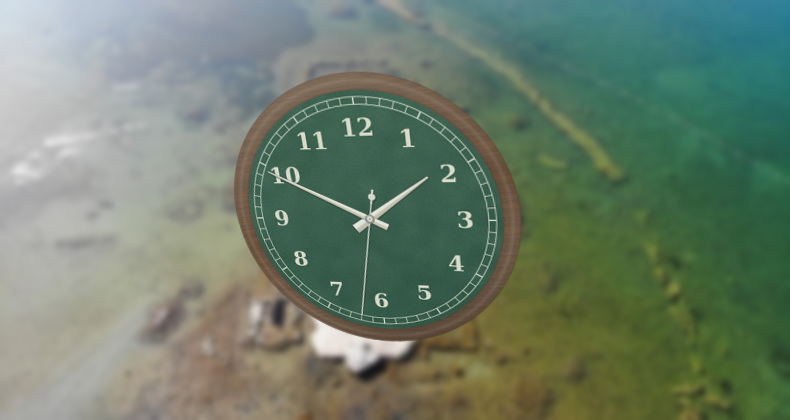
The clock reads 1.49.32
